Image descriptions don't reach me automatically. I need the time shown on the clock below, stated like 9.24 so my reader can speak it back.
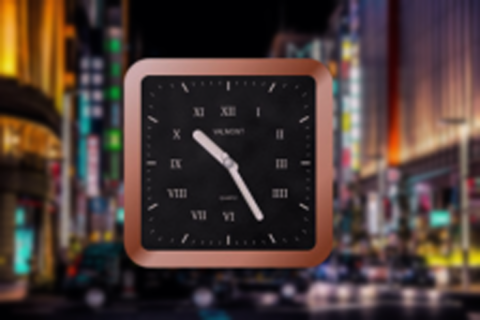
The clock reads 10.25
